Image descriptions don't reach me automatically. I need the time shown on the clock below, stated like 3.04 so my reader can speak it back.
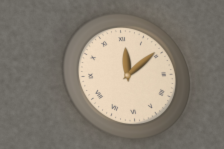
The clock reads 12.09
